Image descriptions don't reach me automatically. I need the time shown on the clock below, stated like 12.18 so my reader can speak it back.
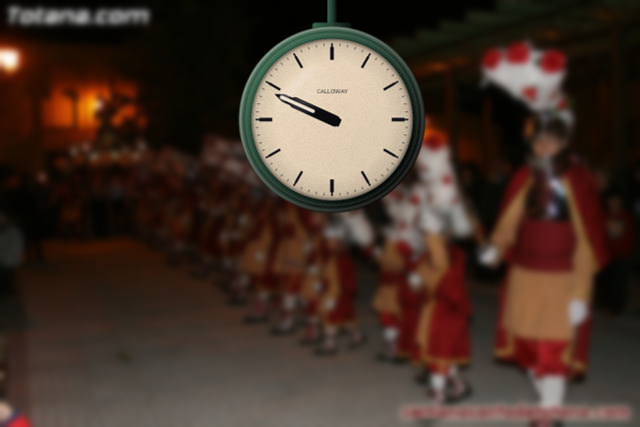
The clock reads 9.49
